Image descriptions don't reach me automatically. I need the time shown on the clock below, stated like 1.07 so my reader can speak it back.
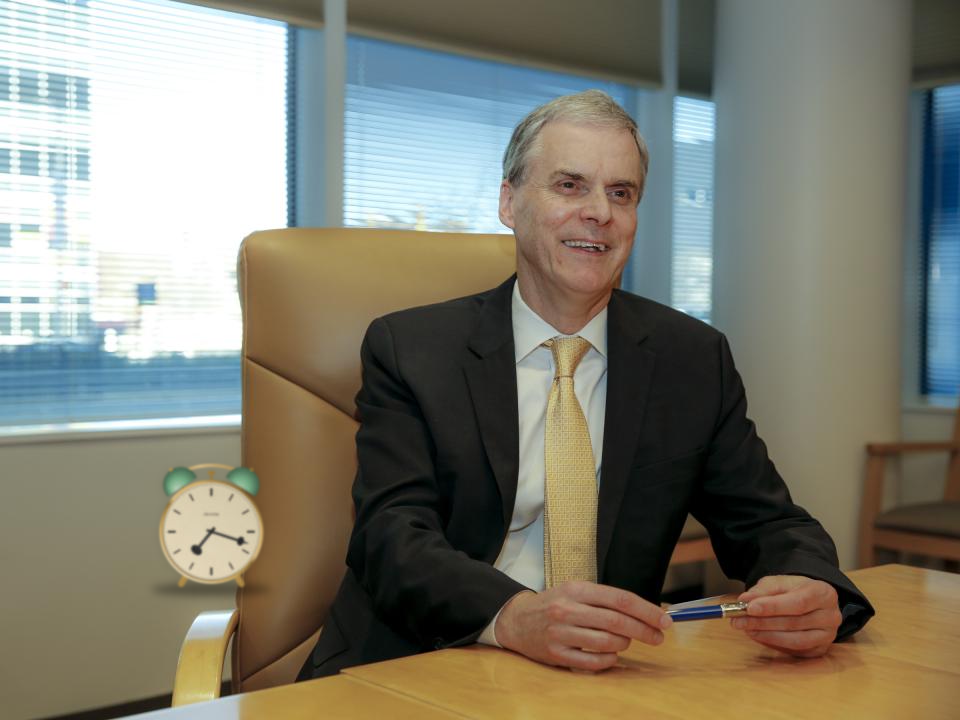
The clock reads 7.18
